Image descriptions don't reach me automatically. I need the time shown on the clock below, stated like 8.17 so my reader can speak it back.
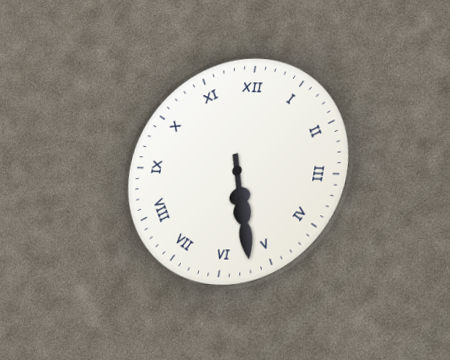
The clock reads 5.27
